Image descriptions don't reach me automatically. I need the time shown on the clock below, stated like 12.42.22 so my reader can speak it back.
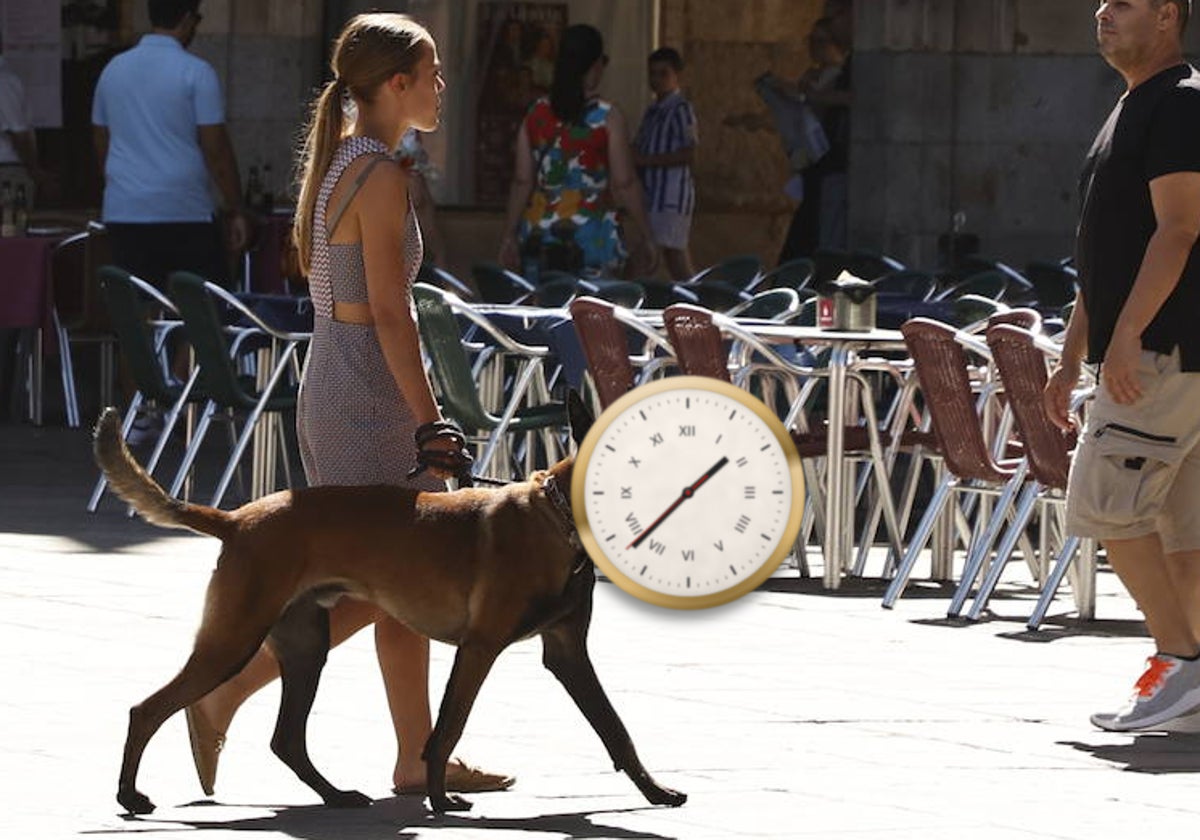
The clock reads 1.37.38
